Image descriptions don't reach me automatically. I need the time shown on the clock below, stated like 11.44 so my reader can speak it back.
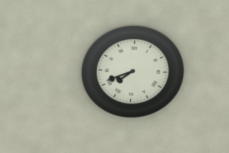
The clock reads 7.41
